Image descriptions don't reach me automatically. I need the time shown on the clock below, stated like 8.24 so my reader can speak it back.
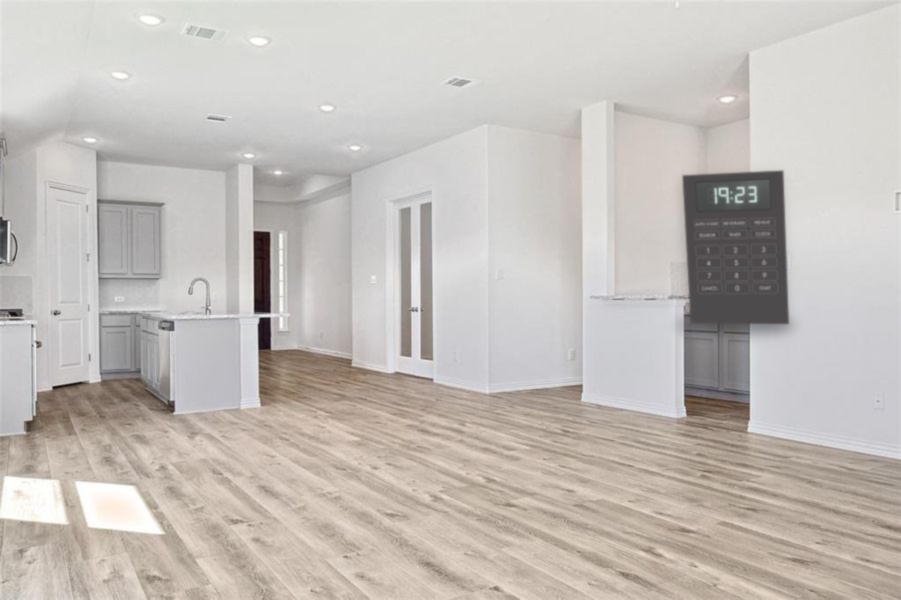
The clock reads 19.23
